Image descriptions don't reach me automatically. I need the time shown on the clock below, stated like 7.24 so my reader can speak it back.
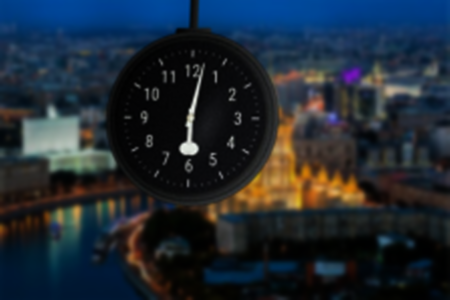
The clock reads 6.02
